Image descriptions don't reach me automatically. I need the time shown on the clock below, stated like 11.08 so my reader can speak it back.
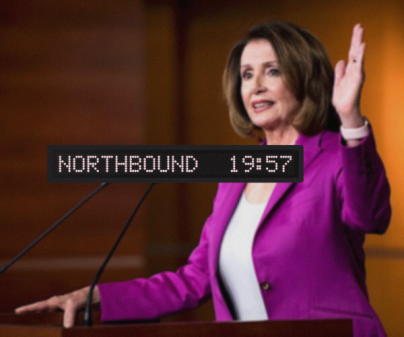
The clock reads 19.57
